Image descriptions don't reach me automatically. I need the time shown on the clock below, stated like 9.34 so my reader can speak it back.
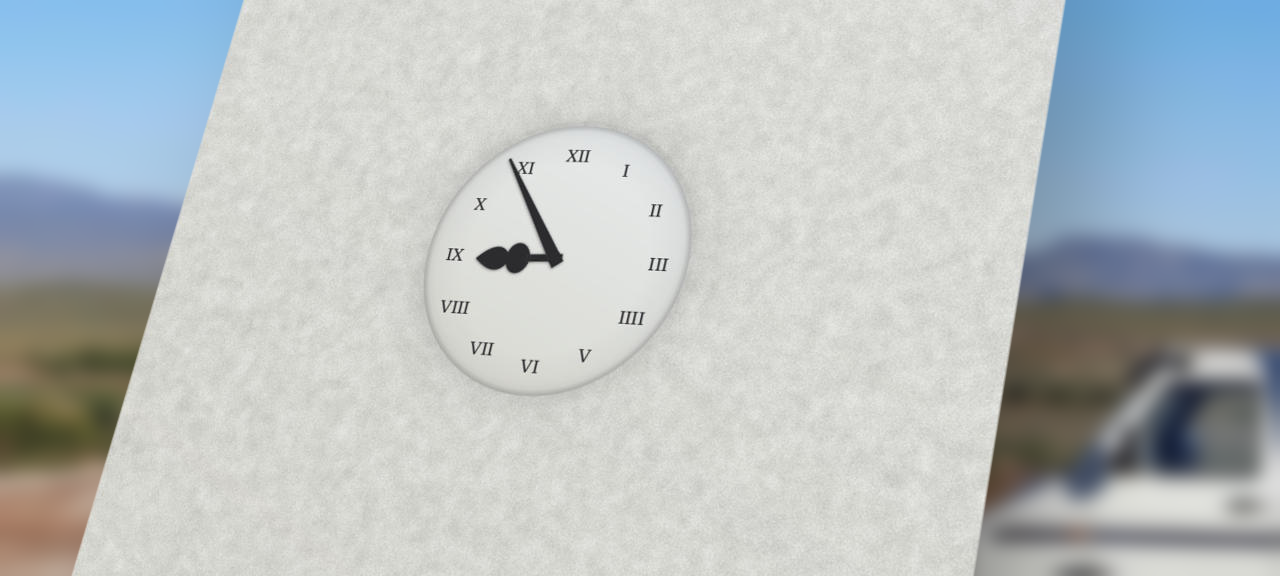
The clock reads 8.54
